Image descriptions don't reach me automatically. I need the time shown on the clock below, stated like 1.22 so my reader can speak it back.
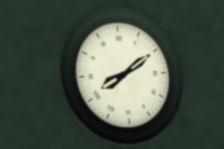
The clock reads 8.10
